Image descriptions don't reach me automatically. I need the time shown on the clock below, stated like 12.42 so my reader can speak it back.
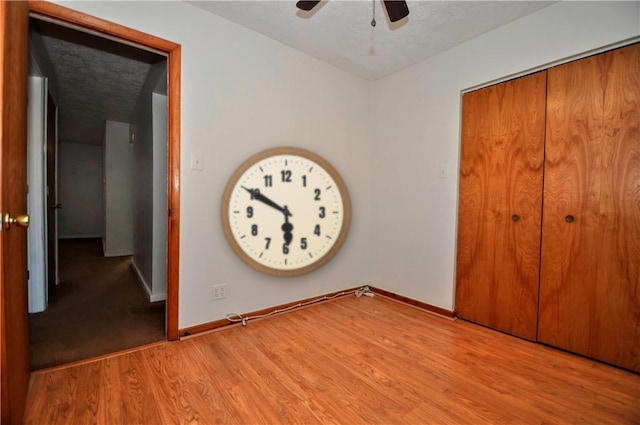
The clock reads 5.50
